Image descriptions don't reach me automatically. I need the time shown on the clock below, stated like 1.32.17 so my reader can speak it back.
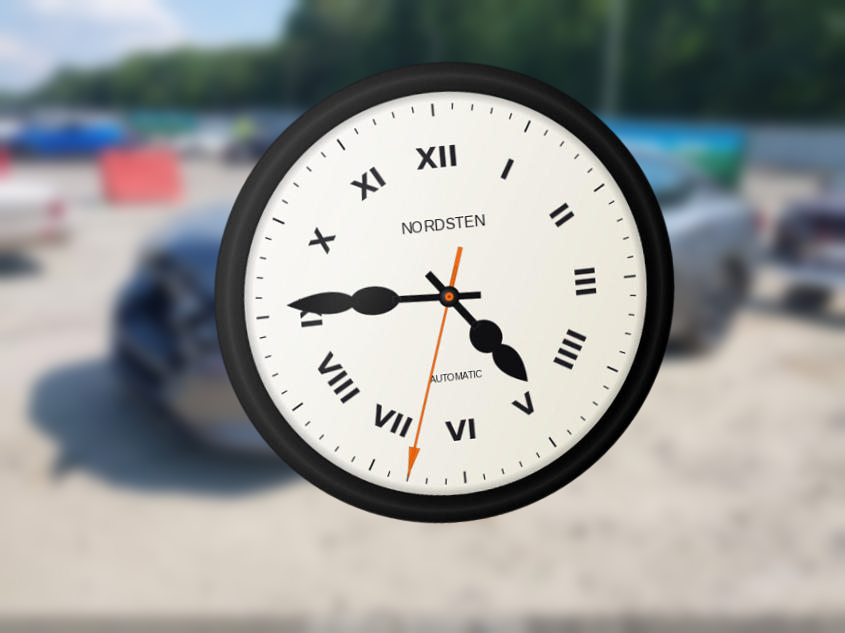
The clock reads 4.45.33
